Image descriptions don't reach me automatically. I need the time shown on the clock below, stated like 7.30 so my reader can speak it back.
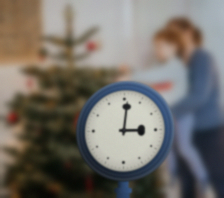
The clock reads 3.01
